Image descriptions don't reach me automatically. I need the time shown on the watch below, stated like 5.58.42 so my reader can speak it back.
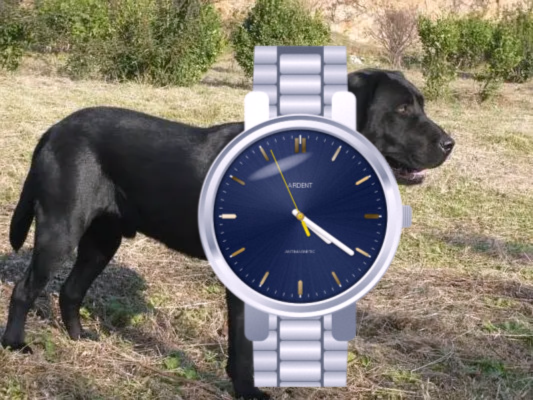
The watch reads 4.20.56
